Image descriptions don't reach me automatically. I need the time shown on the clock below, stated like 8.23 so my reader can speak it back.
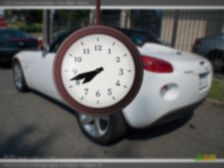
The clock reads 7.42
